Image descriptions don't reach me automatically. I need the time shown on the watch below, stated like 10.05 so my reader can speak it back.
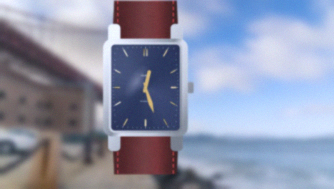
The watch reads 12.27
